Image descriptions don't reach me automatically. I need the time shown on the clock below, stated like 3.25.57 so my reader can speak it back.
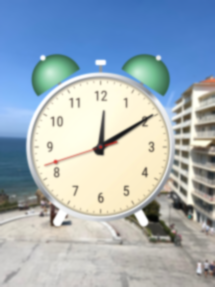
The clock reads 12.09.42
